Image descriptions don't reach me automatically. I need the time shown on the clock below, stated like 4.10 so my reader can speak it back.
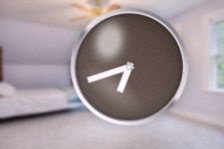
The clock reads 6.42
